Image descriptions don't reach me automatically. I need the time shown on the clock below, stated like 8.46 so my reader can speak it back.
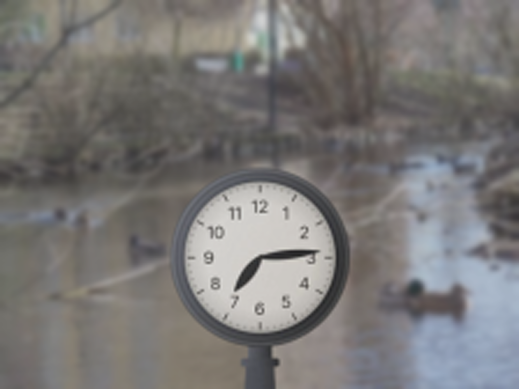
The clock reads 7.14
